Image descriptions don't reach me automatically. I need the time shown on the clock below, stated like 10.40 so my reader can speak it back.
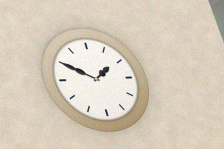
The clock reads 1.50
